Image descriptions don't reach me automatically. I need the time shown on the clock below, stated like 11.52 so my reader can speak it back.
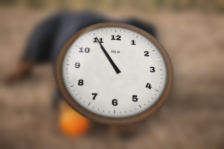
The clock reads 10.55
